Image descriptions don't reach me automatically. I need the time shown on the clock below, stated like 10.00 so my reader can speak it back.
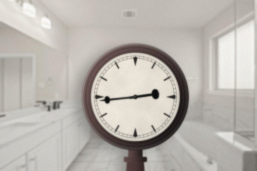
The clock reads 2.44
